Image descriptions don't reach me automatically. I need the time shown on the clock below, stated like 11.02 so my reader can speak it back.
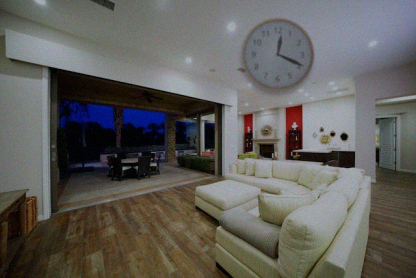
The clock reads 12.19
